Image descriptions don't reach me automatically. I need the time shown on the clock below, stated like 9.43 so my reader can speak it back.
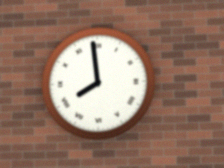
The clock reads 7.59
